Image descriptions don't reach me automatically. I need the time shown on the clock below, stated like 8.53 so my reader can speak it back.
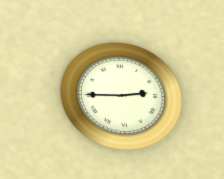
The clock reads 2.45
